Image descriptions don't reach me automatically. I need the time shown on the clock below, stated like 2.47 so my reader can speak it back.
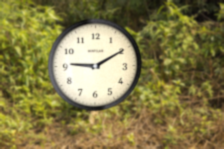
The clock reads 9.10
